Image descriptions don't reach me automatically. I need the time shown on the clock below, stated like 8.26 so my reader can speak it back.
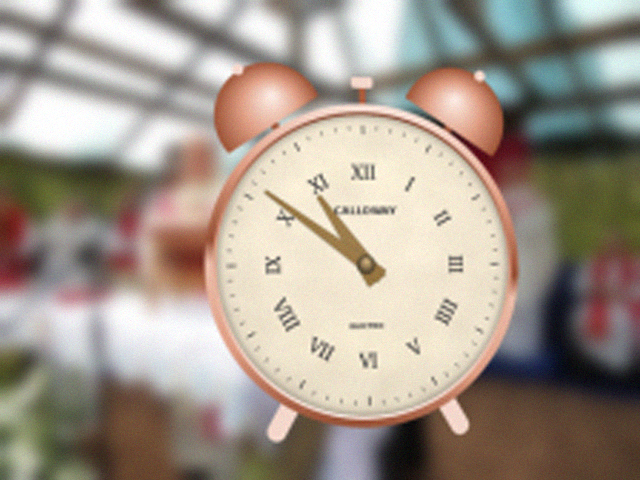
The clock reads 10.51
